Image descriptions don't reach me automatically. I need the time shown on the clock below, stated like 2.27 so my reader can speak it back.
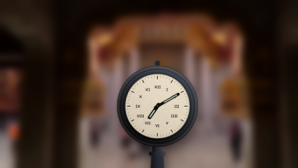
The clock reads 7.10
